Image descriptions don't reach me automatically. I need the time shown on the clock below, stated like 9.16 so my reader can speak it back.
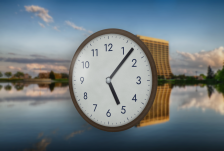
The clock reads 5.07
